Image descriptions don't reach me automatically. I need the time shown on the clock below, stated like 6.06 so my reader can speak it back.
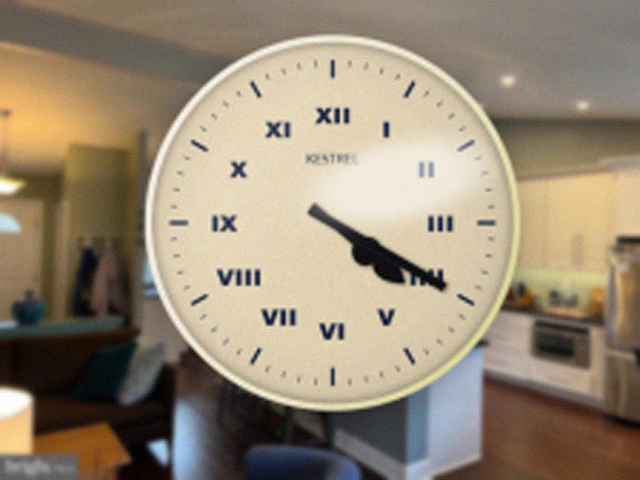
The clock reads 4.20
